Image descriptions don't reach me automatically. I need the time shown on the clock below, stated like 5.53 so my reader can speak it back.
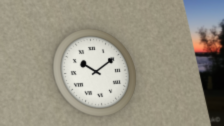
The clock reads 10.10
